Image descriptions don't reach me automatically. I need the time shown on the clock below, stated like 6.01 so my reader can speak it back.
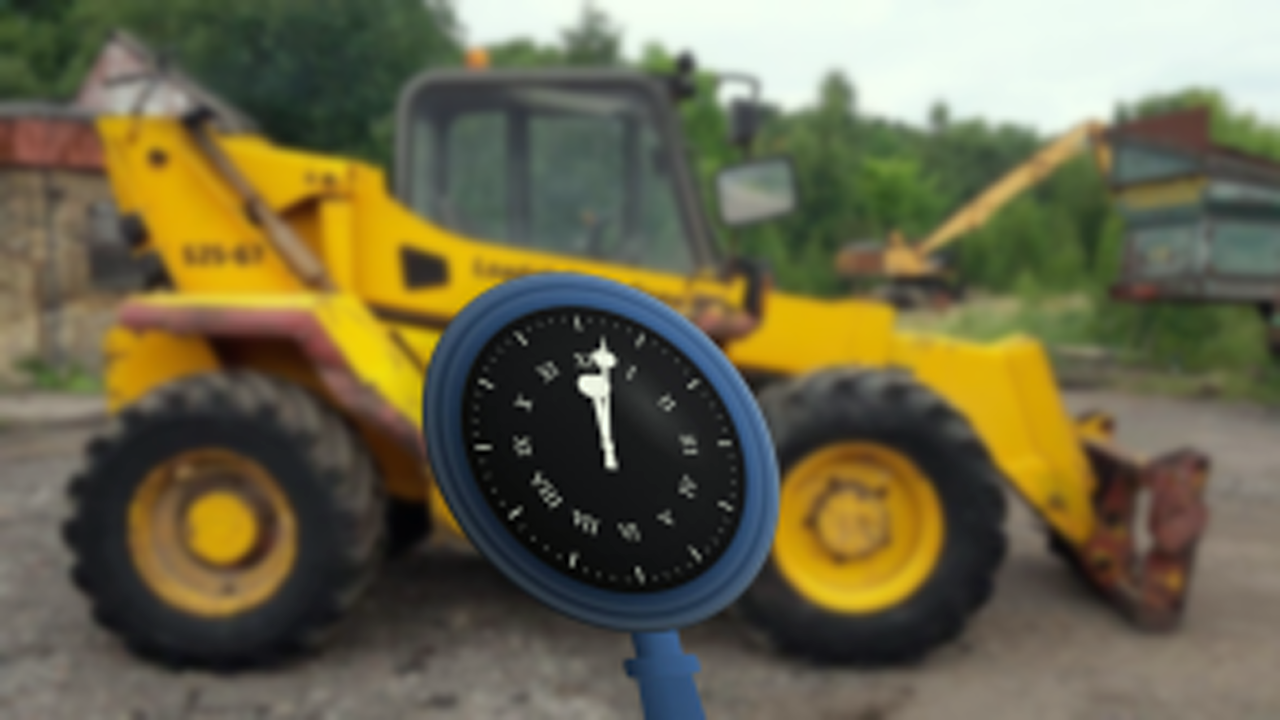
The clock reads 12.02
